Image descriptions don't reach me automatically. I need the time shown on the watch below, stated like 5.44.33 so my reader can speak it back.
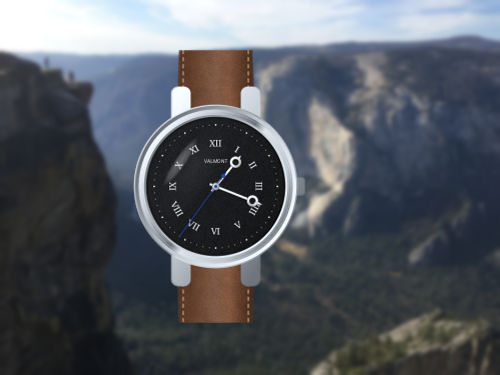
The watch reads 1.18.36
